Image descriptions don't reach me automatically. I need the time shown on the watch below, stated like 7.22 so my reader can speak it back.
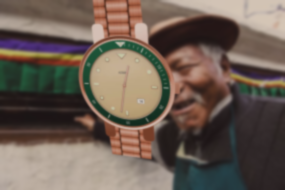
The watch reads 12.32
